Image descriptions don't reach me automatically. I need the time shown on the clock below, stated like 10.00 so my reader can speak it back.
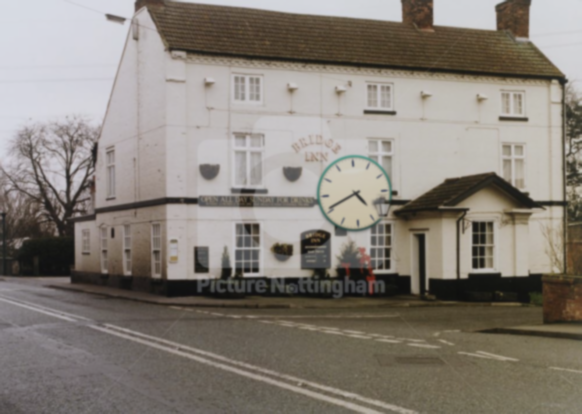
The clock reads 4.41
